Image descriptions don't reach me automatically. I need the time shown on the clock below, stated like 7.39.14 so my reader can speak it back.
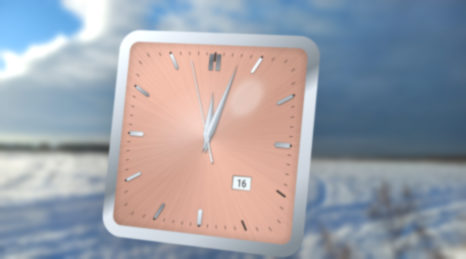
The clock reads 12.02.57
